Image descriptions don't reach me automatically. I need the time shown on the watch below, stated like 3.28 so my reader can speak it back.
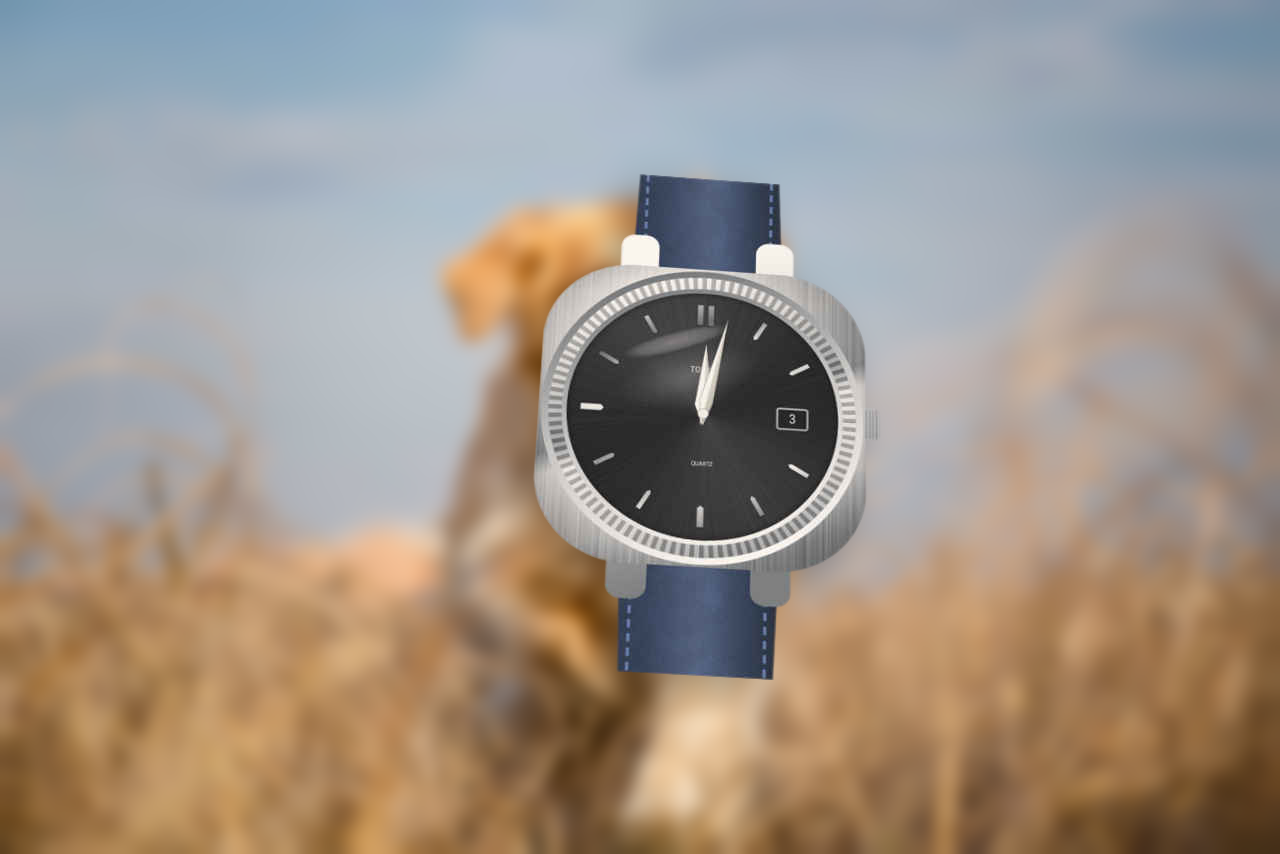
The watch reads 12.02
